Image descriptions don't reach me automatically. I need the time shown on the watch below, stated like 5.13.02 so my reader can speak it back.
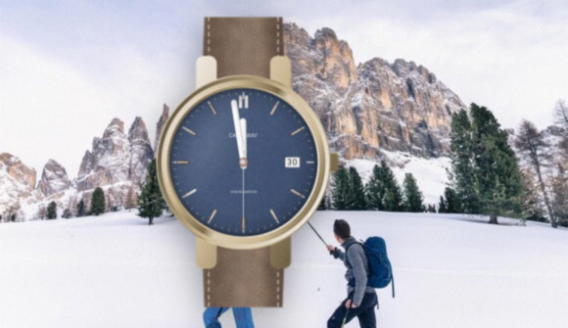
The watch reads 11.58.30
